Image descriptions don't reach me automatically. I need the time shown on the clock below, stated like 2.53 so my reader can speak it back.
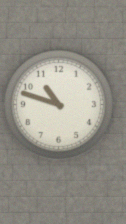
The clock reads 10.48
